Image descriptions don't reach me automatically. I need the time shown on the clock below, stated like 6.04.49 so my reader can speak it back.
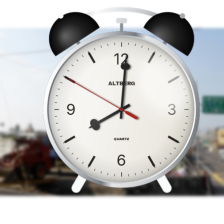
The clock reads 8.00.50
